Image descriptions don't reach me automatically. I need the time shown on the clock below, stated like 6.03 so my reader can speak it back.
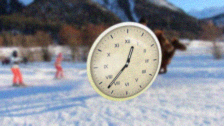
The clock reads 12.37
